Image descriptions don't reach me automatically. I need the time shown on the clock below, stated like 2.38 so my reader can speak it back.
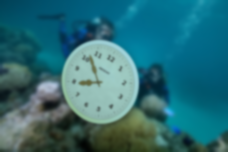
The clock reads 7.52
